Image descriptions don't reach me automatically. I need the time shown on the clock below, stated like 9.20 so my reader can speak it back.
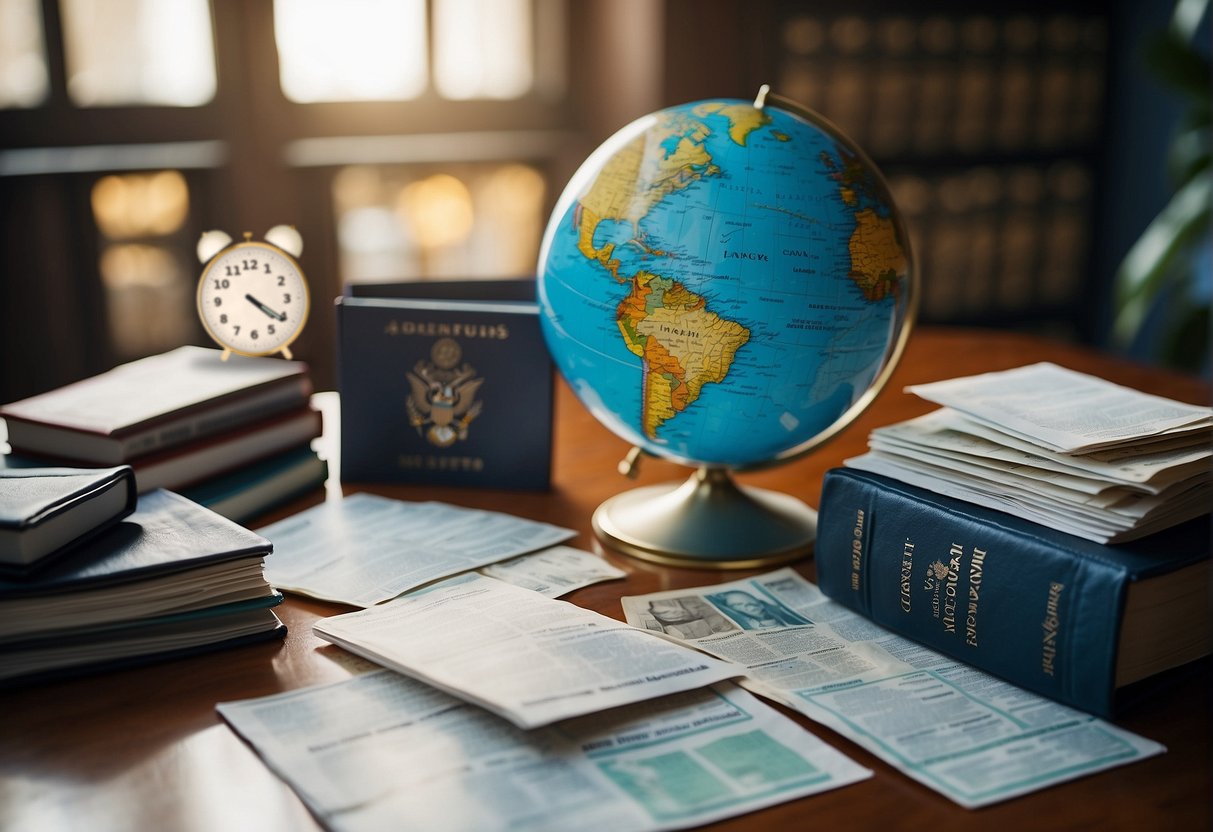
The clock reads 4.21
